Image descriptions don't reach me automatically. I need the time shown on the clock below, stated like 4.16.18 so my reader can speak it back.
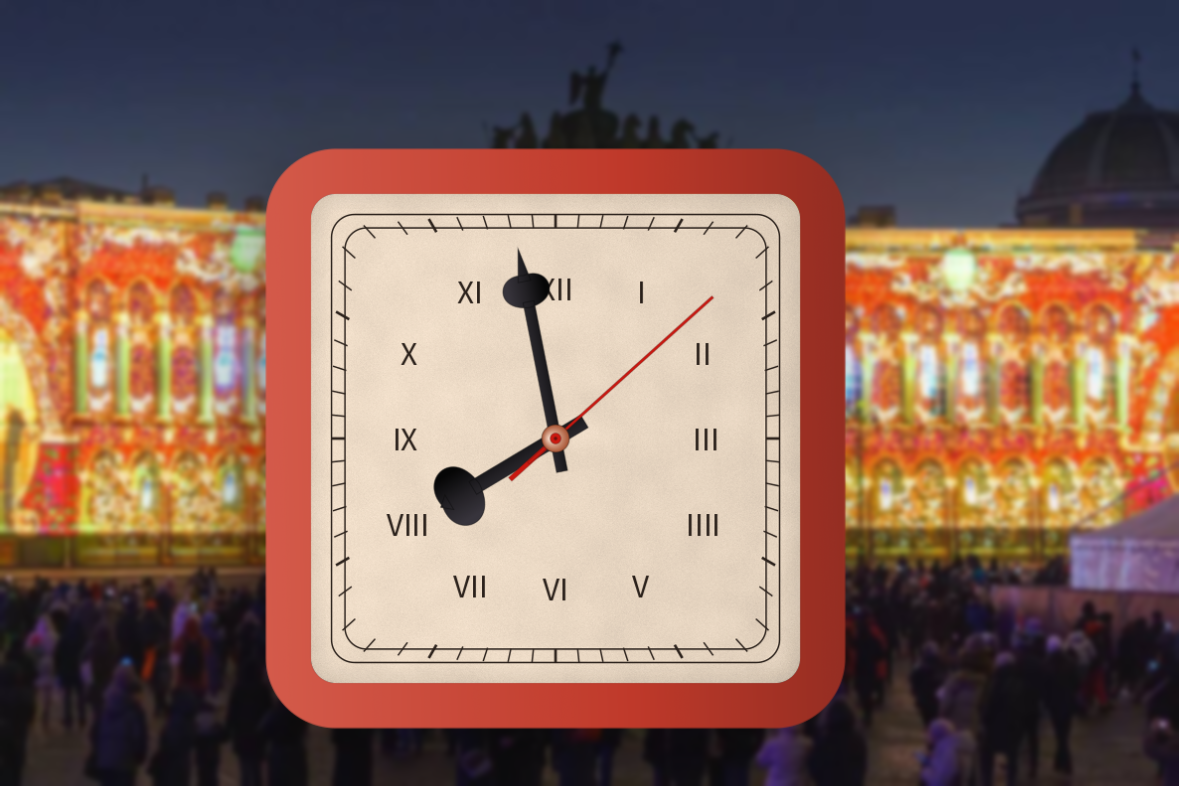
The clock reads 7.58.08
